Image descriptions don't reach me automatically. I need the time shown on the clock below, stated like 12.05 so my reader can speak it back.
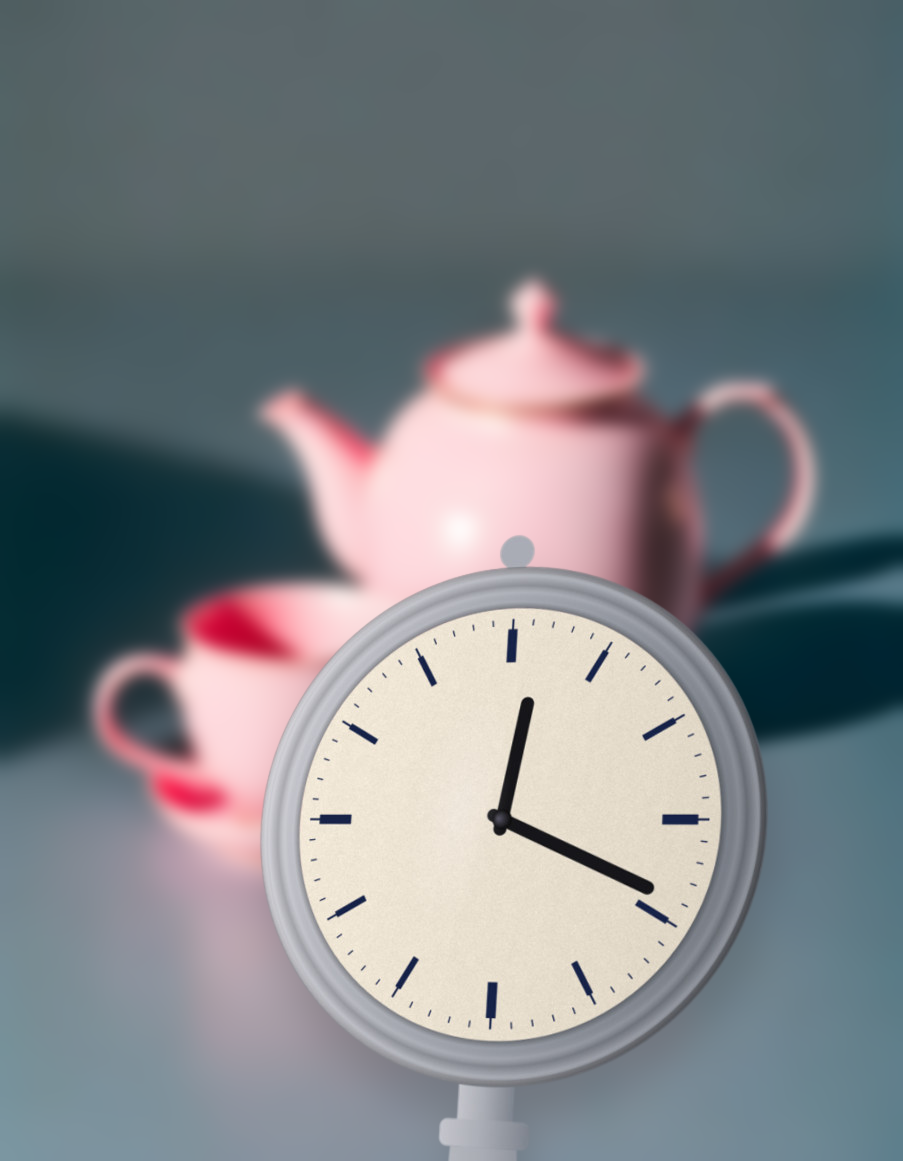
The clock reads 12.19
